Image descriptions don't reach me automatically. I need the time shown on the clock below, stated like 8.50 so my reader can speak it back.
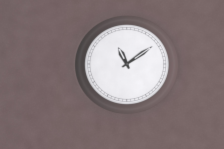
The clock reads 11.09
